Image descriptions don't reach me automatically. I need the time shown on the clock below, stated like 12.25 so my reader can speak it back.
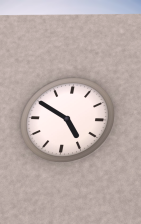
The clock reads 4.50
